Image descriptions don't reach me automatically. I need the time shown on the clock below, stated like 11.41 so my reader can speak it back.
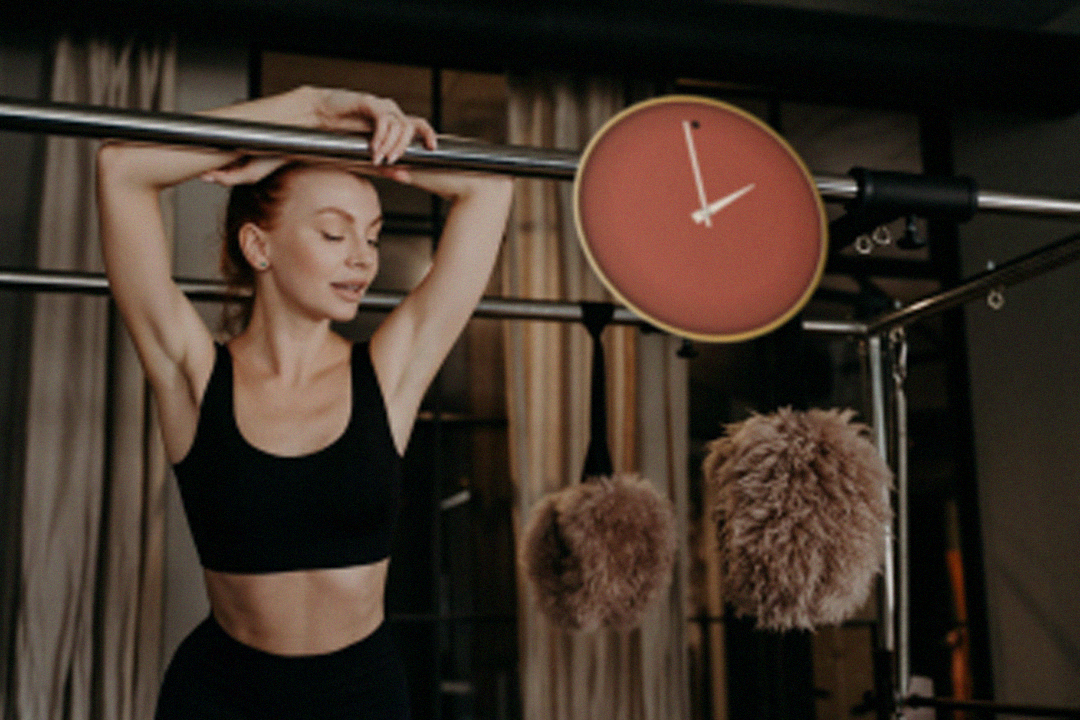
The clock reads 1.59
